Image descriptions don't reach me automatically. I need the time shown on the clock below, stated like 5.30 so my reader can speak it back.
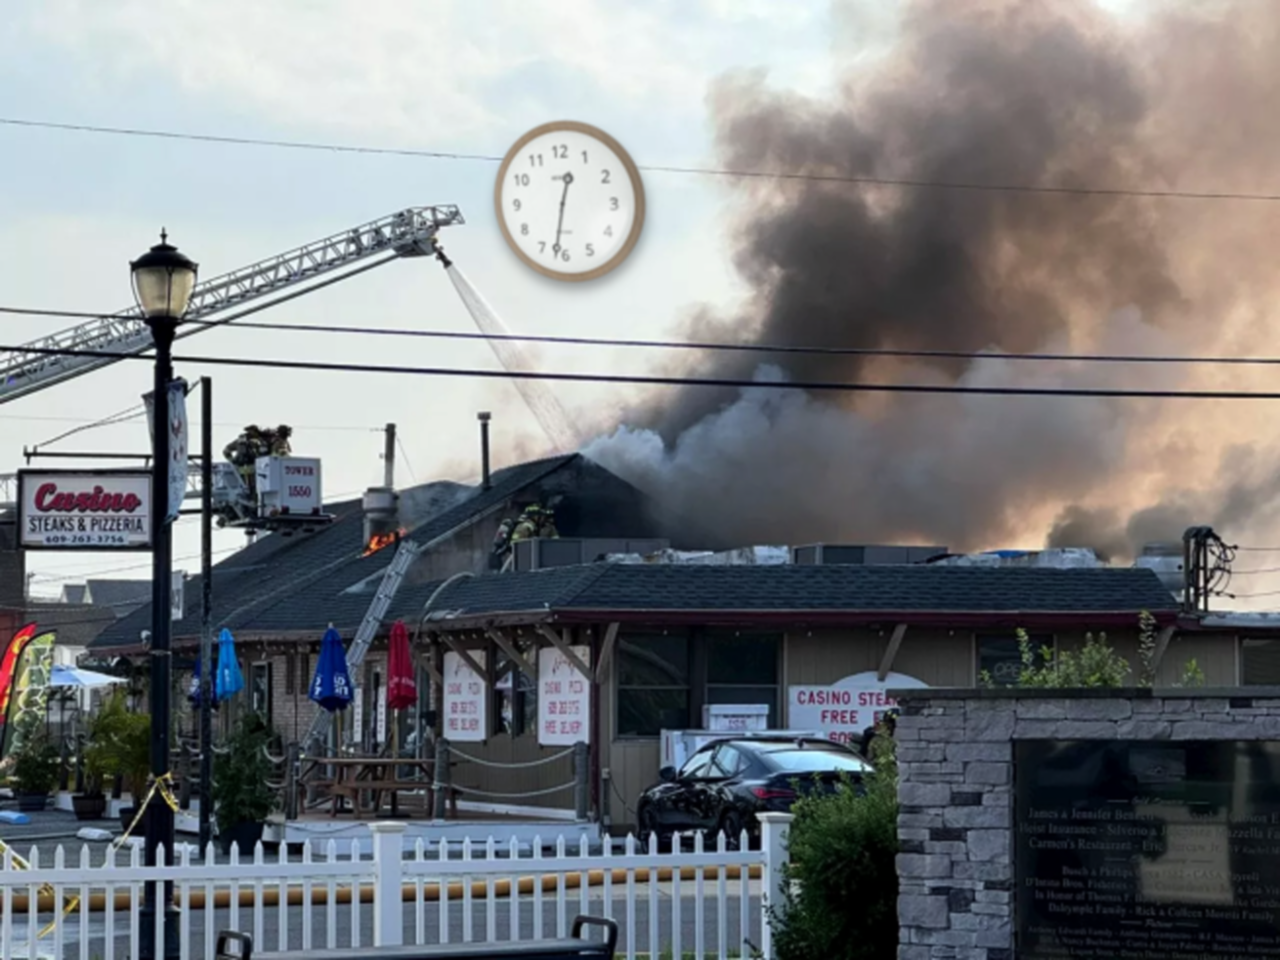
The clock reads 12.32
